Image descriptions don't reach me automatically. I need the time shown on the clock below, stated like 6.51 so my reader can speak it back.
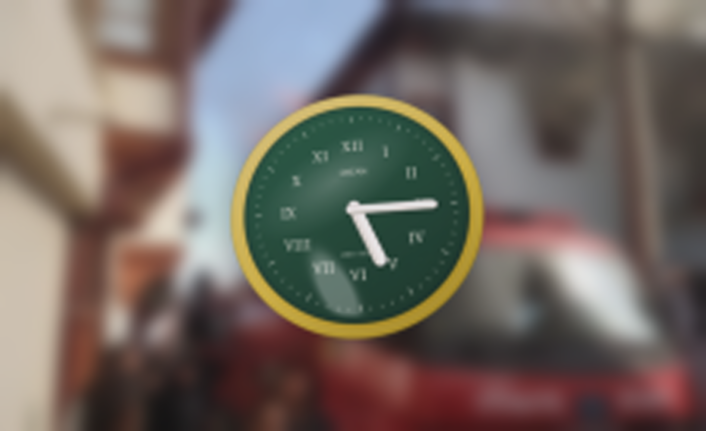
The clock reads 5.15
